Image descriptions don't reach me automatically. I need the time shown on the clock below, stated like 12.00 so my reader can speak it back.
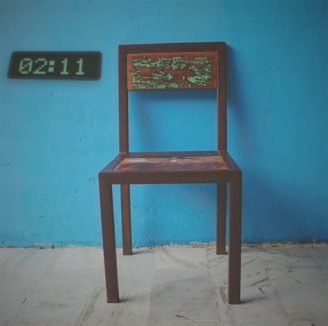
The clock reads 2.11
